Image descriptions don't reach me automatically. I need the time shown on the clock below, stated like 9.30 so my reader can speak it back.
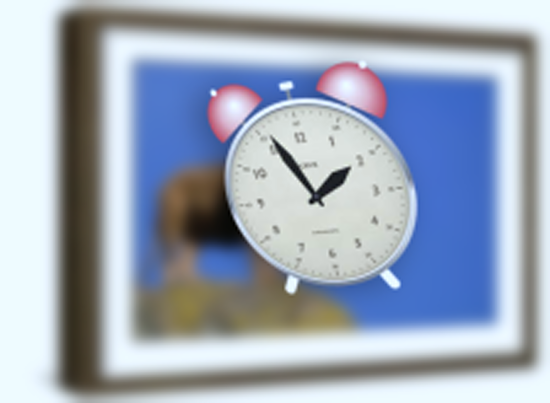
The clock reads 1.56
